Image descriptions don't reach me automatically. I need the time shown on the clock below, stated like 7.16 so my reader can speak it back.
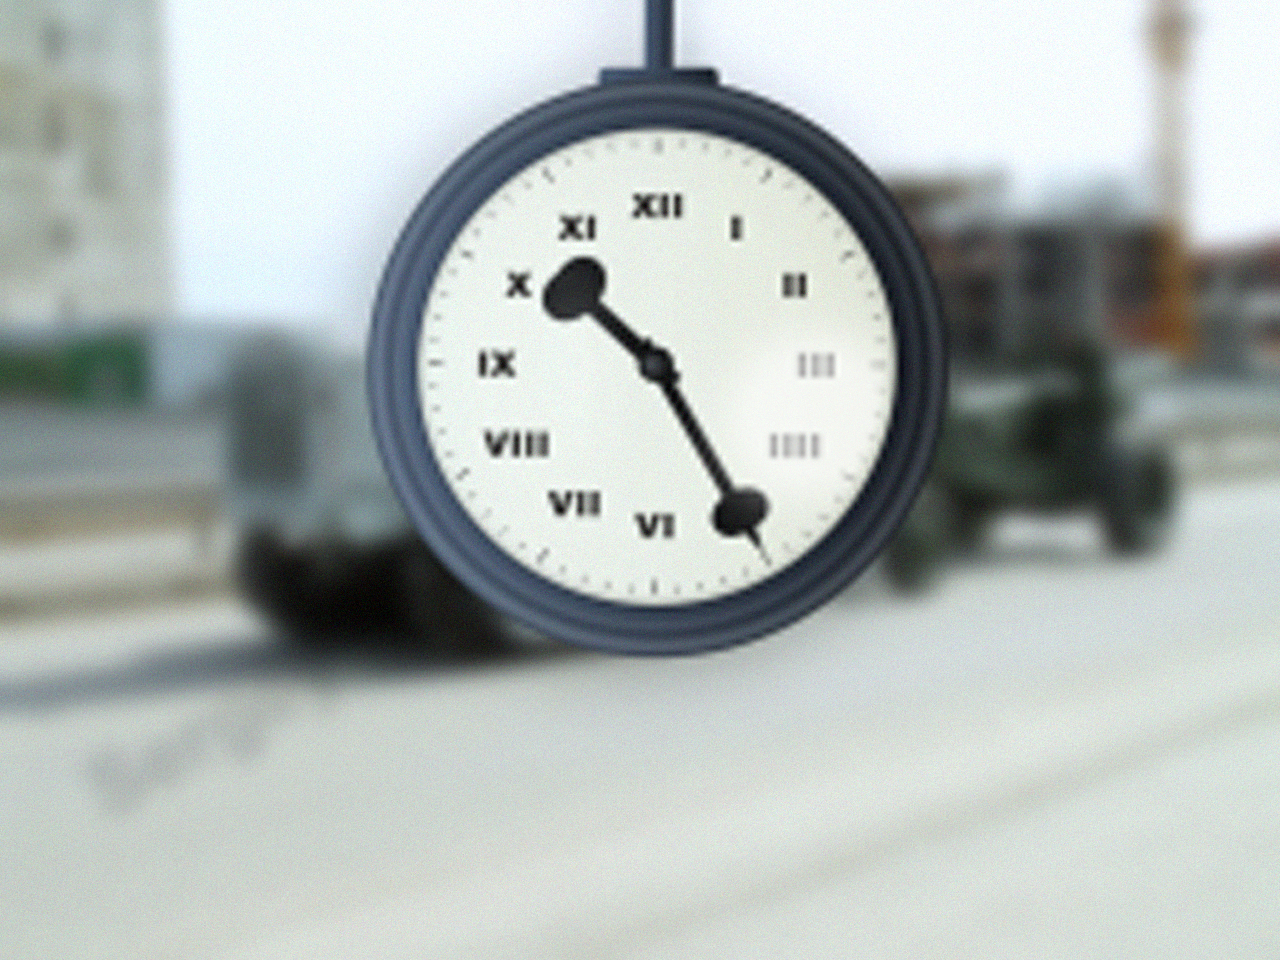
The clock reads 10.25
